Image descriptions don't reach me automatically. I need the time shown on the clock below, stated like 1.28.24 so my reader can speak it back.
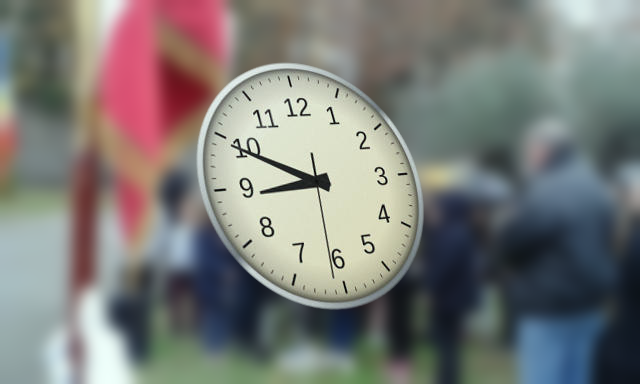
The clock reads 8.49.31
